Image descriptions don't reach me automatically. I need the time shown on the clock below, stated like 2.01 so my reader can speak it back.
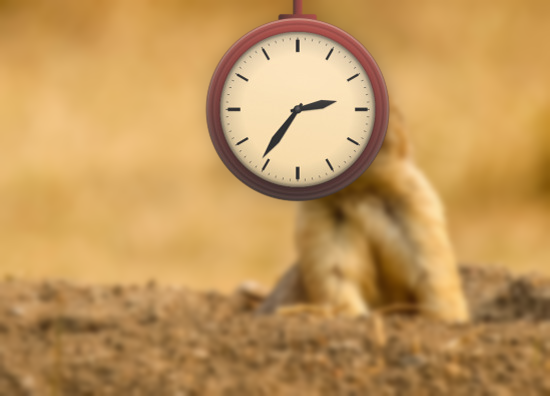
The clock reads 2.36
